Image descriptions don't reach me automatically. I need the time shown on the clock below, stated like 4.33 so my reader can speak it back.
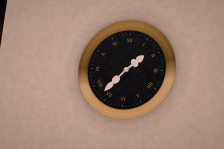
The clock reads 1.37
